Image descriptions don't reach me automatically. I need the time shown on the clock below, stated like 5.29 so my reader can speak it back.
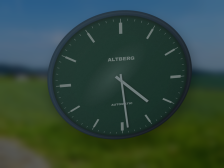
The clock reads 4.29
